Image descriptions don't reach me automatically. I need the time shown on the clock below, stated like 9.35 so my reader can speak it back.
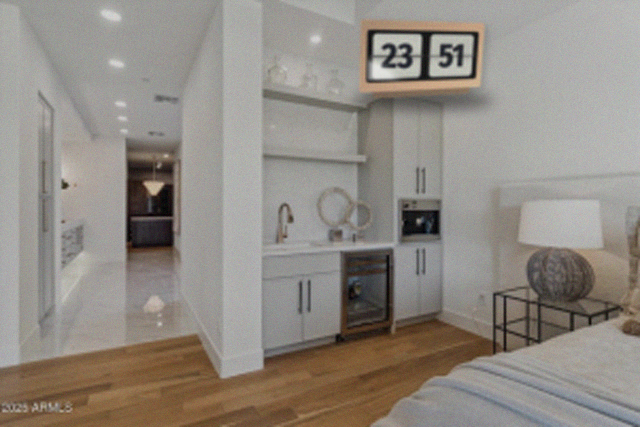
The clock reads 23.51
